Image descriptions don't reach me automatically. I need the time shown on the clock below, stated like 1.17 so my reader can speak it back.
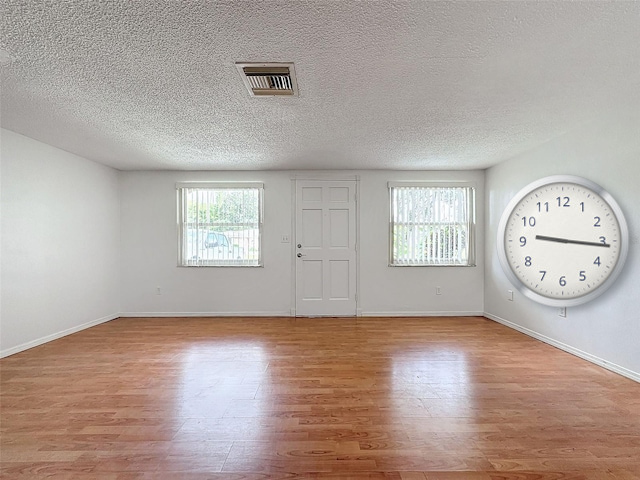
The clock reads 9.16
